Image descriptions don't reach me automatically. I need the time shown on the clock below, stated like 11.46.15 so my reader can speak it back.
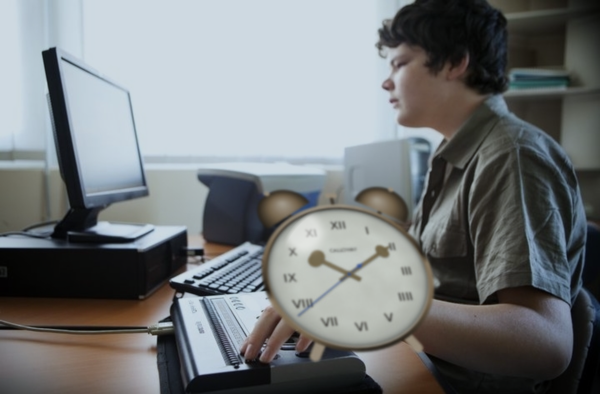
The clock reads 10.09.39
